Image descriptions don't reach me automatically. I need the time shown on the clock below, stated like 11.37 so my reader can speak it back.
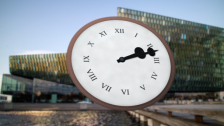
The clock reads 2.12
